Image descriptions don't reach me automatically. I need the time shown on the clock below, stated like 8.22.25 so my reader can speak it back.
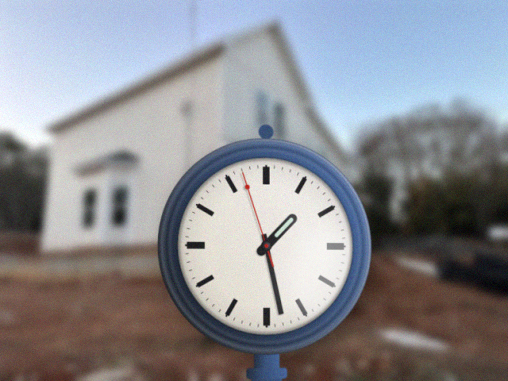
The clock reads 1.27.57
